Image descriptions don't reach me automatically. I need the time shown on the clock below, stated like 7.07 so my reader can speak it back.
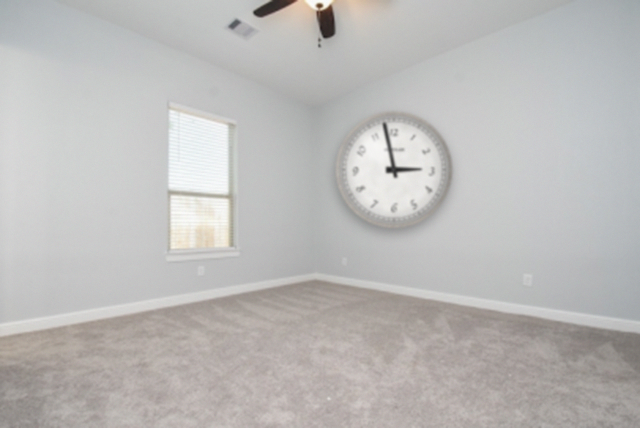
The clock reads 2.58
